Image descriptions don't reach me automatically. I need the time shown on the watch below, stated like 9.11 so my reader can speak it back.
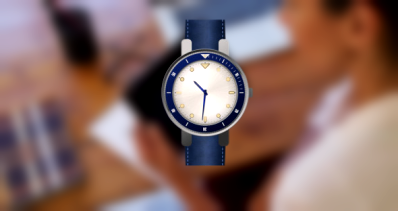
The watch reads 10.31
